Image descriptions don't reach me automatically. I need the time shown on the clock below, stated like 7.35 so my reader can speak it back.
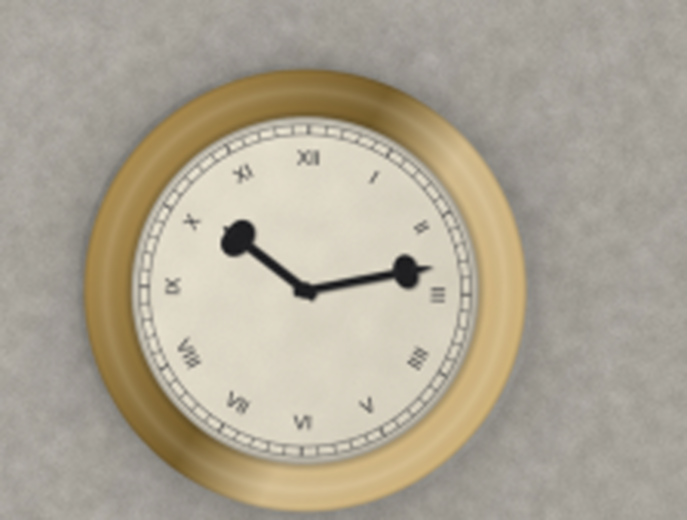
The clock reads 10.13
